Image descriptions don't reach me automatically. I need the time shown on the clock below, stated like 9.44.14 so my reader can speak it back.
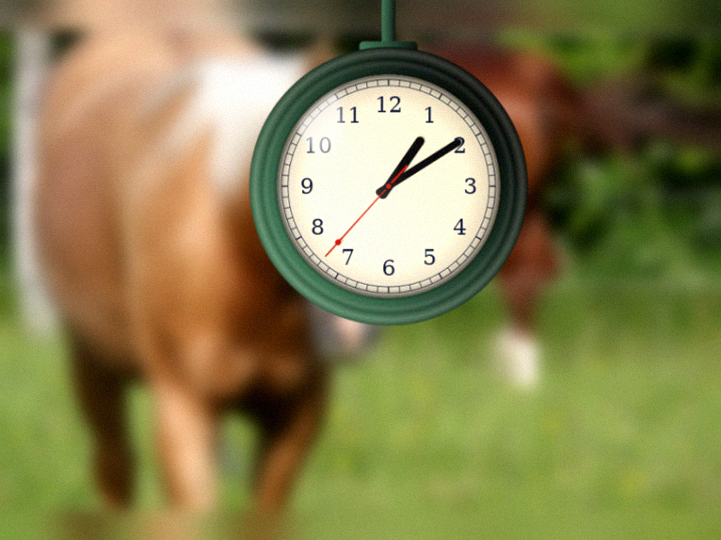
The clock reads 1.09.37
